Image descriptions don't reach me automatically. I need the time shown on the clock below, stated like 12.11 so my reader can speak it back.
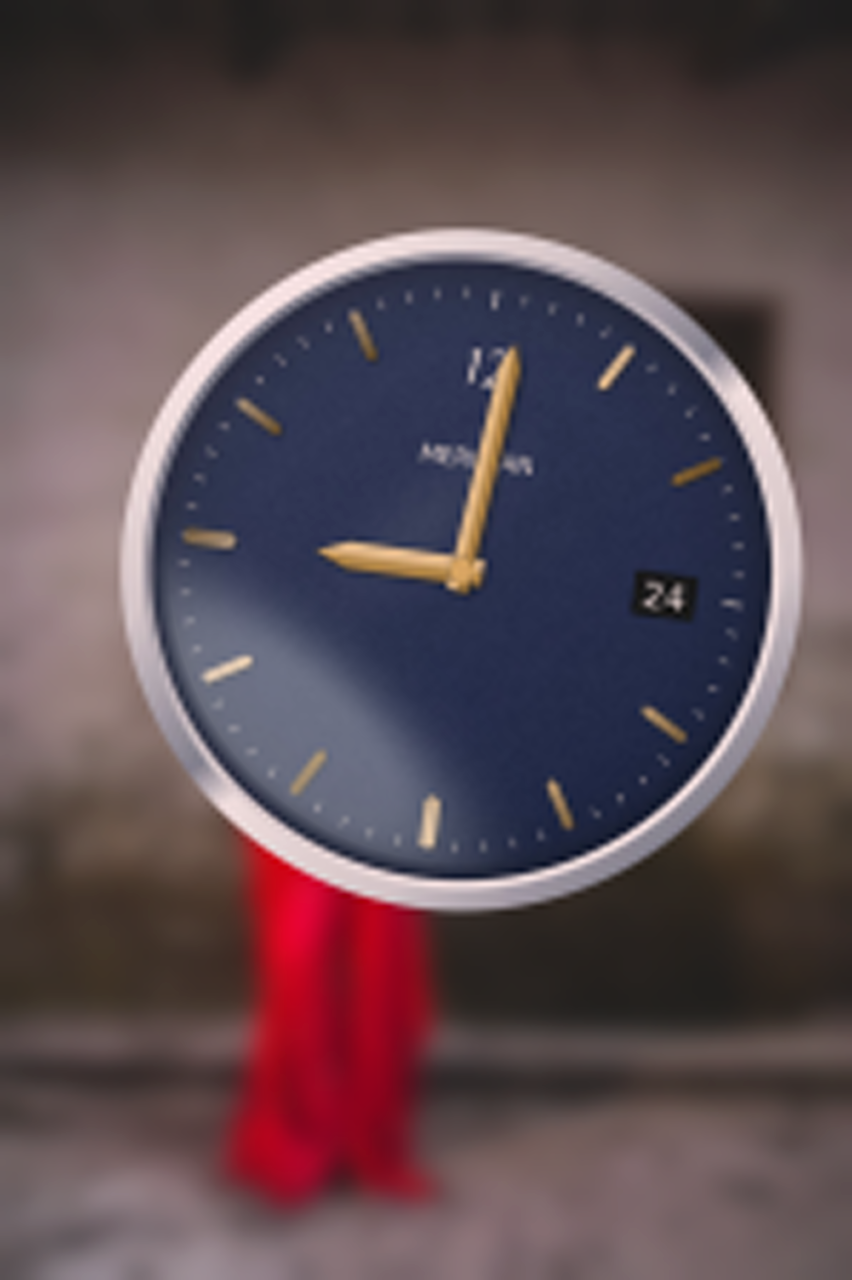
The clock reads 9.01
